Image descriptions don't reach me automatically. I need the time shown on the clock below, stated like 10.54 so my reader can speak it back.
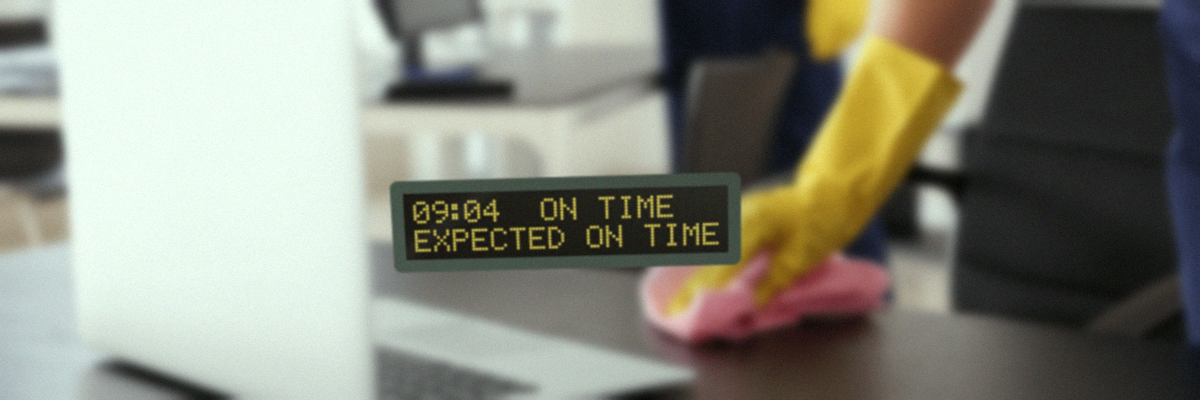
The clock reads 9.04
